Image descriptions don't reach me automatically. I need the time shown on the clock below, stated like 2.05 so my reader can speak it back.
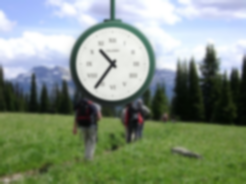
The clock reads 10.36
